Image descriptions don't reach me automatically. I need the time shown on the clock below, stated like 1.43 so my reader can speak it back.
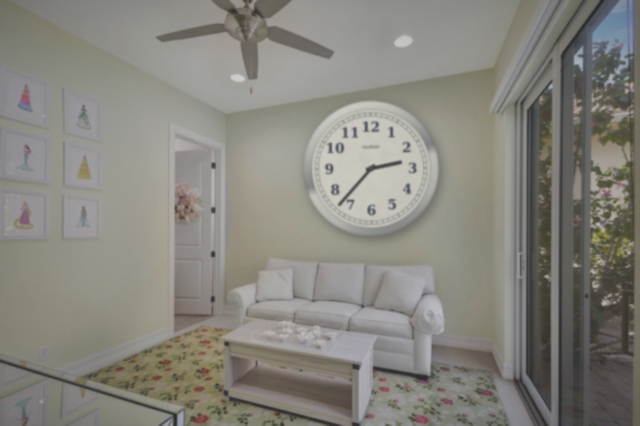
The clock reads 2.37
